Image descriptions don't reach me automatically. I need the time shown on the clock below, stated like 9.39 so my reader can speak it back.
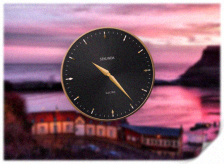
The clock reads 10.24
